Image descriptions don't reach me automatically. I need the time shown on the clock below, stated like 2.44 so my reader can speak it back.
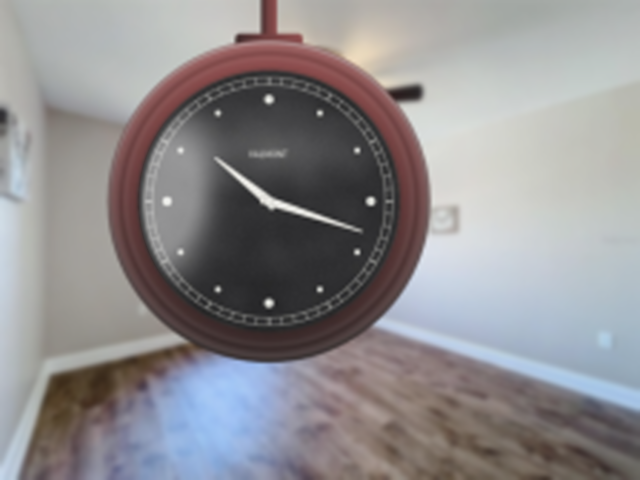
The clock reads 10.18
